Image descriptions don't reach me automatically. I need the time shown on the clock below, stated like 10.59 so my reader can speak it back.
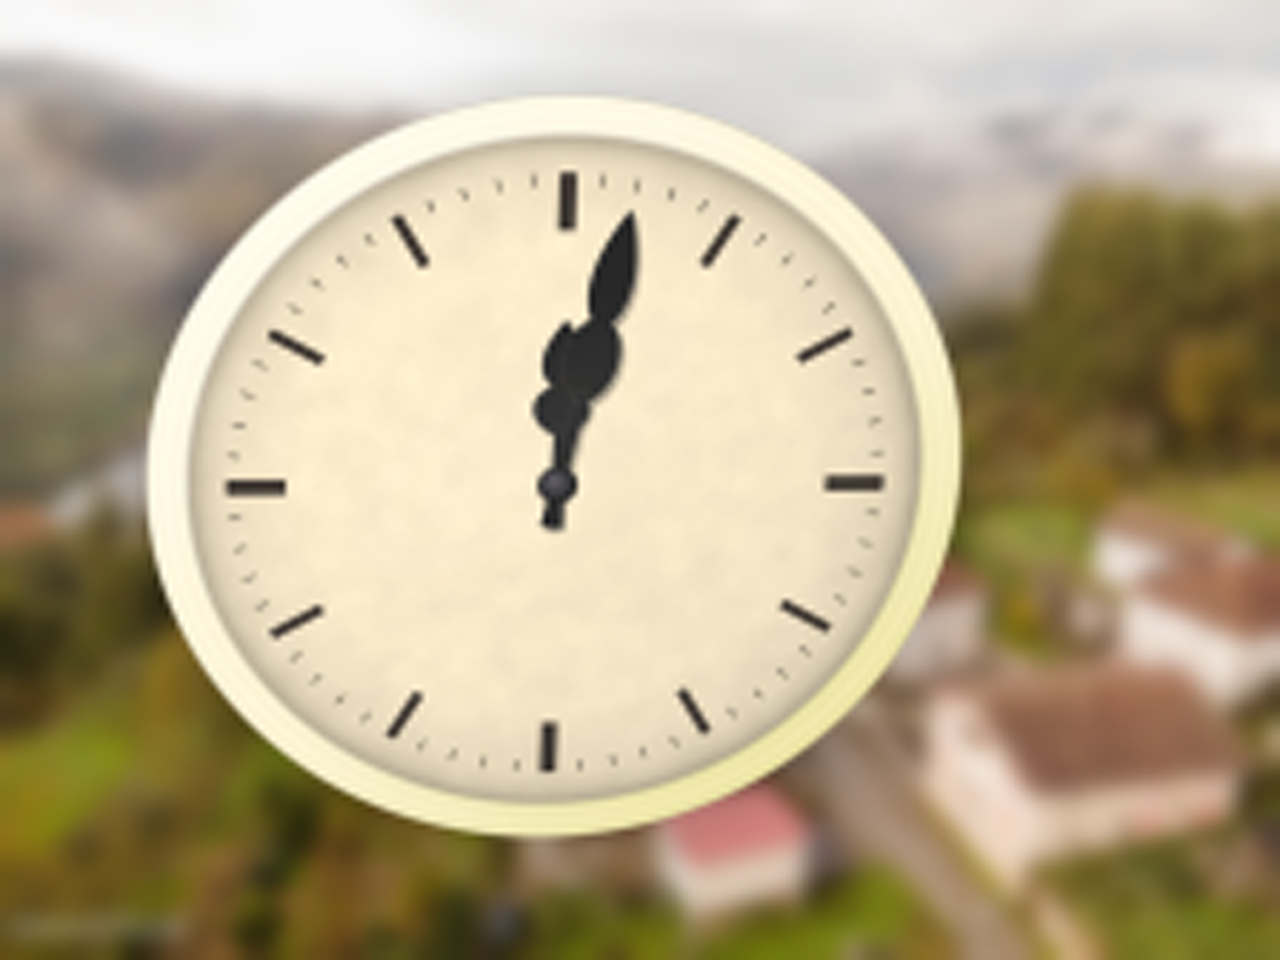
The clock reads 12.02
